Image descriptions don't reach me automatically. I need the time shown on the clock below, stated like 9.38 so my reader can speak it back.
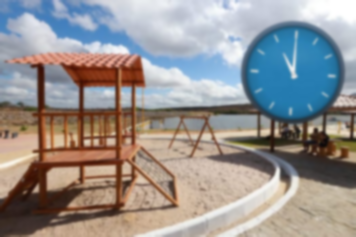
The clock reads 11.00
